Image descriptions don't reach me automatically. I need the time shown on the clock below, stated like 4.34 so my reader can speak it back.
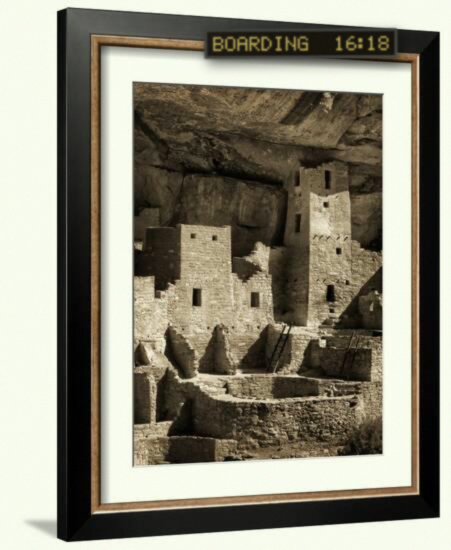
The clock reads 16.18
